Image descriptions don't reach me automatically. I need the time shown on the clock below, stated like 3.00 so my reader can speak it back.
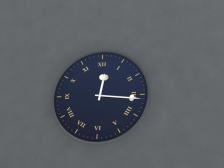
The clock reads 12.16
